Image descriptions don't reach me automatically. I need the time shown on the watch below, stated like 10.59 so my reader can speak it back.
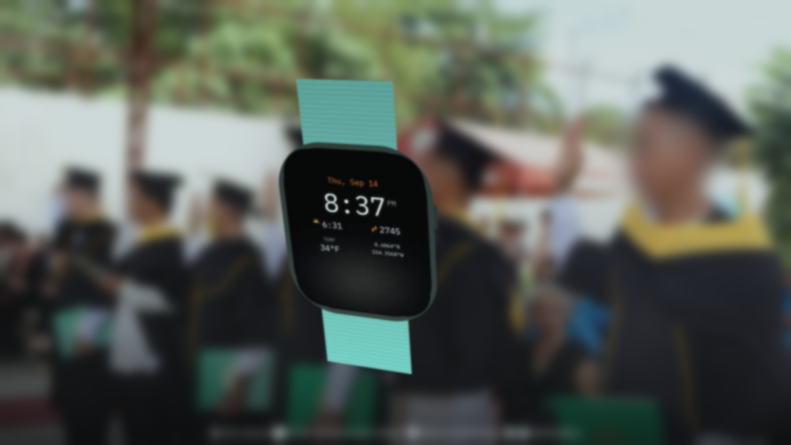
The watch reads 8.37
